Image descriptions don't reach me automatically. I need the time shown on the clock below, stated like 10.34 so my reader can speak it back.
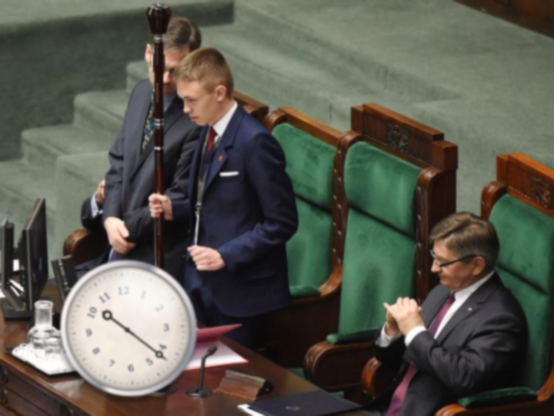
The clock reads 10.22
